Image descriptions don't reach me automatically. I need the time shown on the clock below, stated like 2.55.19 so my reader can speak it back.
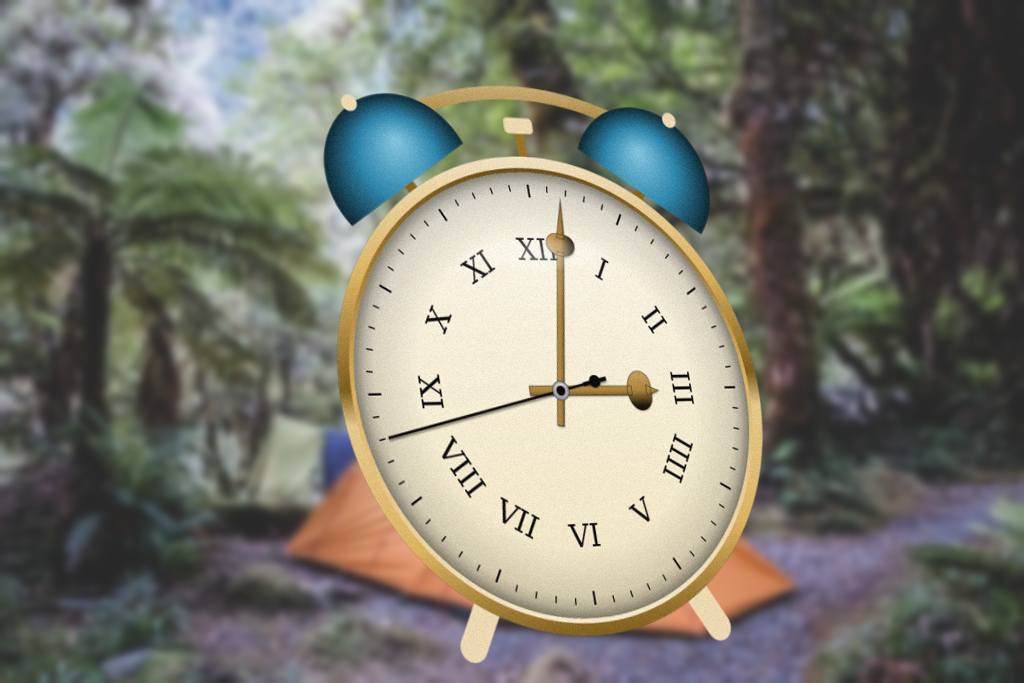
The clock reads 3.01.43
